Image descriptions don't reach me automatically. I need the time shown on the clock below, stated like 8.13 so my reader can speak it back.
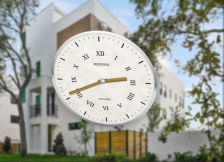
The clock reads 2.41
